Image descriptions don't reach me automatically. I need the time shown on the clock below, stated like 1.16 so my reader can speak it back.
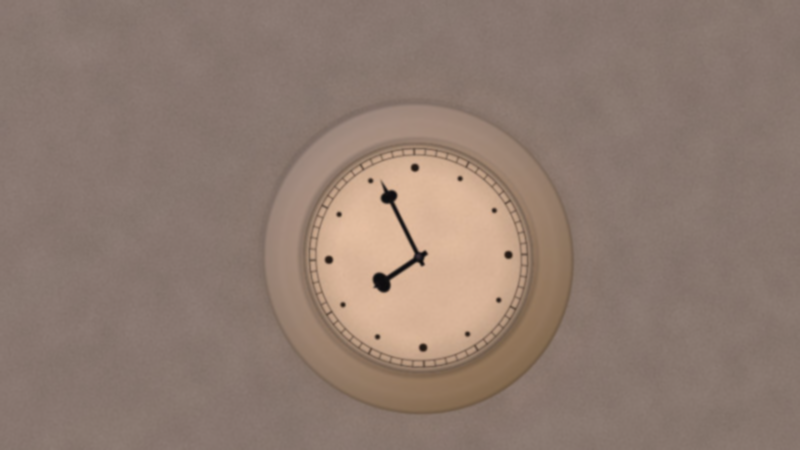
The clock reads 7.56
